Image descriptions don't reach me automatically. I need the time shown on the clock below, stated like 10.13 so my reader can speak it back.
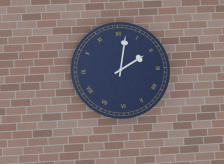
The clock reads 2.02
